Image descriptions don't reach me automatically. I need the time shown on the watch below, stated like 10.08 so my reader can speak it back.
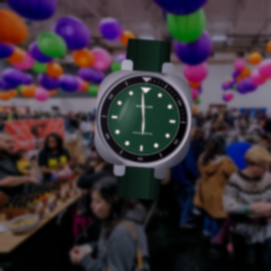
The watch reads 5.59
